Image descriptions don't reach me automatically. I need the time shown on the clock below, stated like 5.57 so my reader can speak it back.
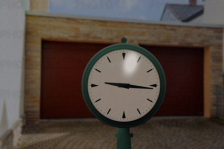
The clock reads 9.16
